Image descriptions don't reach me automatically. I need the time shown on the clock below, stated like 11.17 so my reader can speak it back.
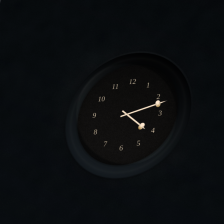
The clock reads 4.12
